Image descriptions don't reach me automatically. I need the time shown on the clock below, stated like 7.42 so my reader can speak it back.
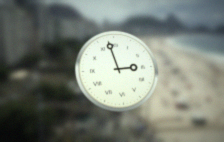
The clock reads 2.58
